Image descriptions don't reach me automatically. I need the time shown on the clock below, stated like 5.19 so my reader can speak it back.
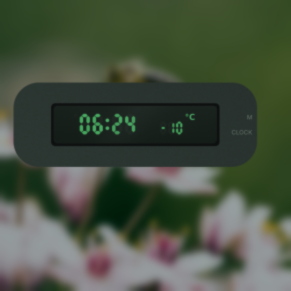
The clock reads 6.24
